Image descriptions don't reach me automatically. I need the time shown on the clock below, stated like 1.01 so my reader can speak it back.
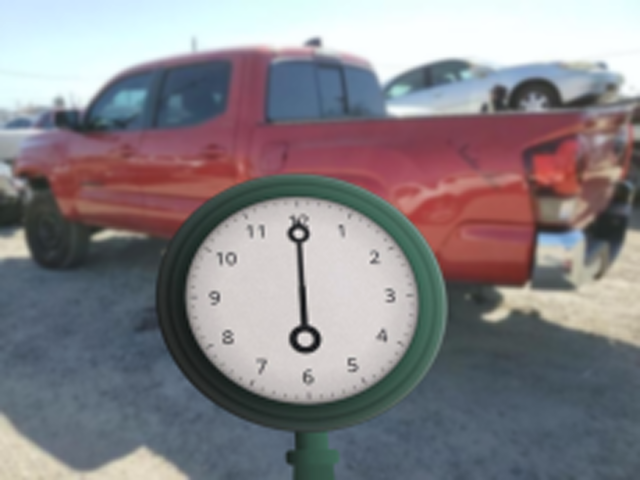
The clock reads 6.00
